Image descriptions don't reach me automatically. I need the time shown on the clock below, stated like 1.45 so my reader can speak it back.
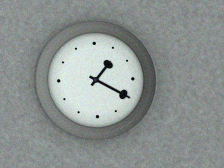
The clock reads 1.20
